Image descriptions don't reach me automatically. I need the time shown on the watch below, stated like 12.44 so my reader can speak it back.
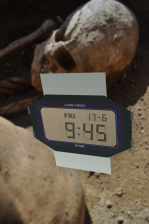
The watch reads 9.45
